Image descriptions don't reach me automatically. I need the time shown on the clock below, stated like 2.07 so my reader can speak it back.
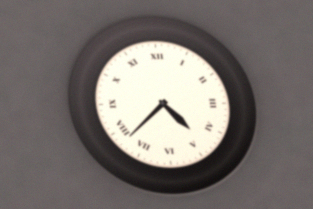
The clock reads 4.38
